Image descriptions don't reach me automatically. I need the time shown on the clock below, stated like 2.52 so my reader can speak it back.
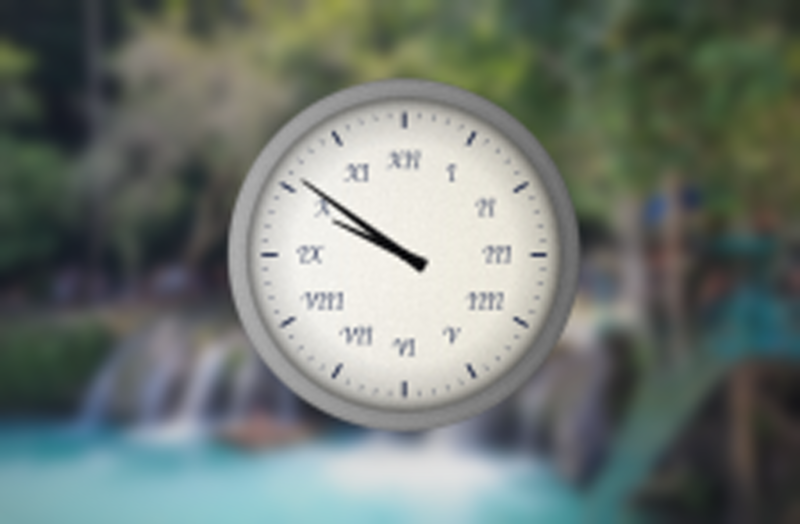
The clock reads 9.51
